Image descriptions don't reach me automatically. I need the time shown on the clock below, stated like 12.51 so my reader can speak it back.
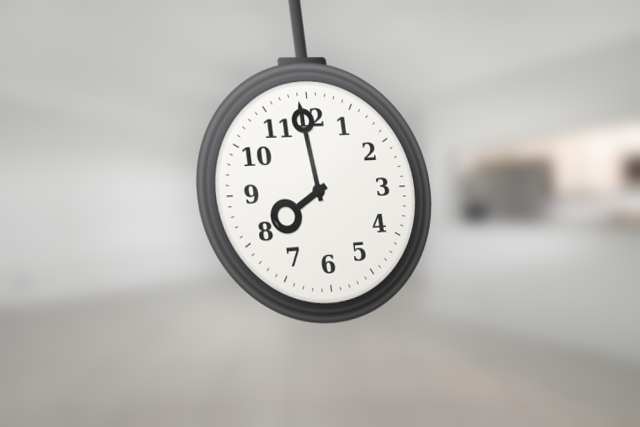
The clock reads 7.59
